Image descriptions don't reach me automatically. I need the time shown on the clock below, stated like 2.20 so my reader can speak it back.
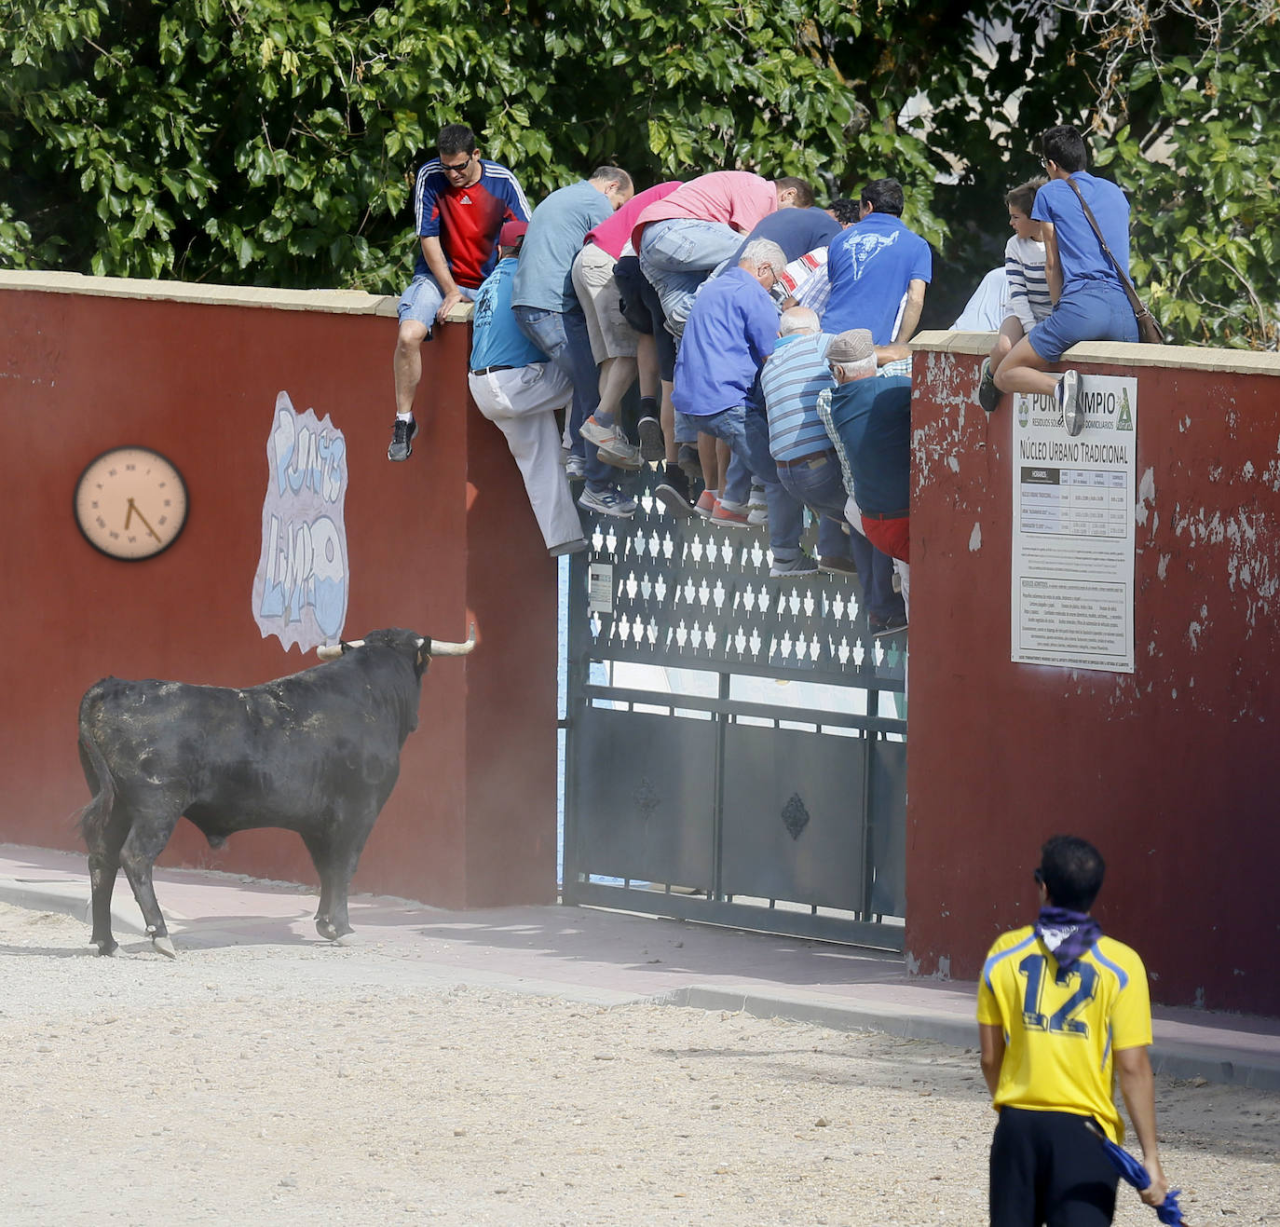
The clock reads 6.24
